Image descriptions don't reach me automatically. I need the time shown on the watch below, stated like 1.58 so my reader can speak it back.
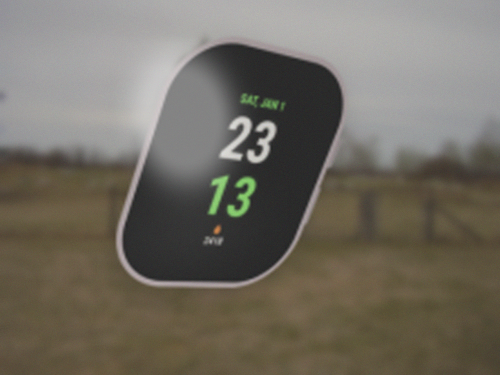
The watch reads 23.13
